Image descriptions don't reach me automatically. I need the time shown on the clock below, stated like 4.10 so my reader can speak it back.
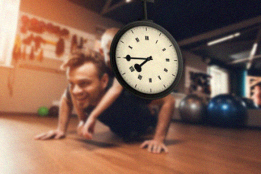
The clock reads 7.45
